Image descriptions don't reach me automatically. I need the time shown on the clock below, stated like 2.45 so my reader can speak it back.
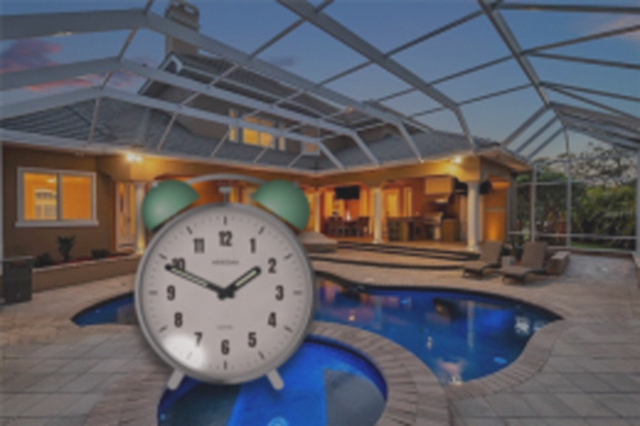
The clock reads 1.49
